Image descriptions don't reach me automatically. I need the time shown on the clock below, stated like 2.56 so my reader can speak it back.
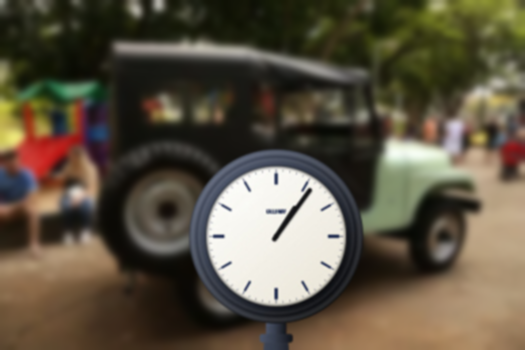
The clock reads 1.06
